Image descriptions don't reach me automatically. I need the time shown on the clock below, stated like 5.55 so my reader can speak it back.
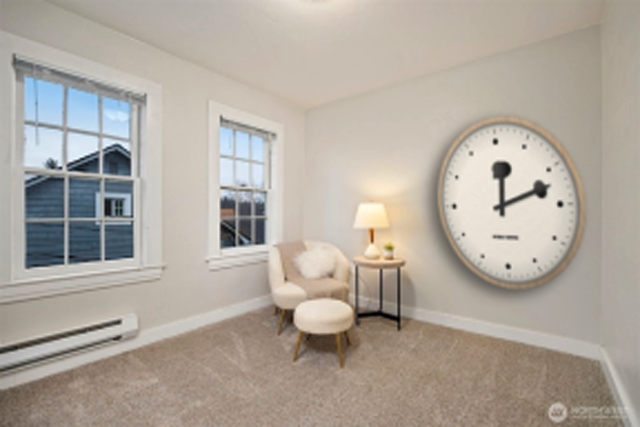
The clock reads 12.12
